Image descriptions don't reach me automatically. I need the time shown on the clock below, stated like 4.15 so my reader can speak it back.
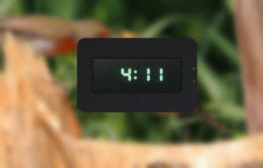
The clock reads 4.11
